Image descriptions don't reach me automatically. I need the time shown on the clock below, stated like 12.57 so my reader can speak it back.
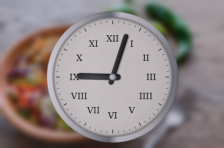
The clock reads 9.03
